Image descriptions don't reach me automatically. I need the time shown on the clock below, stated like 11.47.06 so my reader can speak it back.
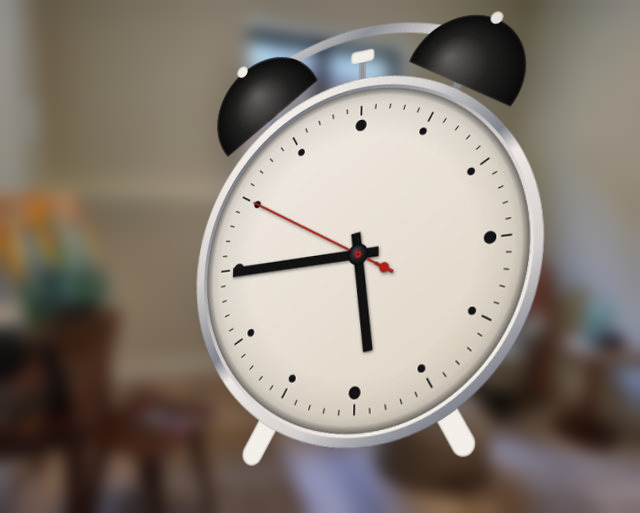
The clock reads 5.44.50
